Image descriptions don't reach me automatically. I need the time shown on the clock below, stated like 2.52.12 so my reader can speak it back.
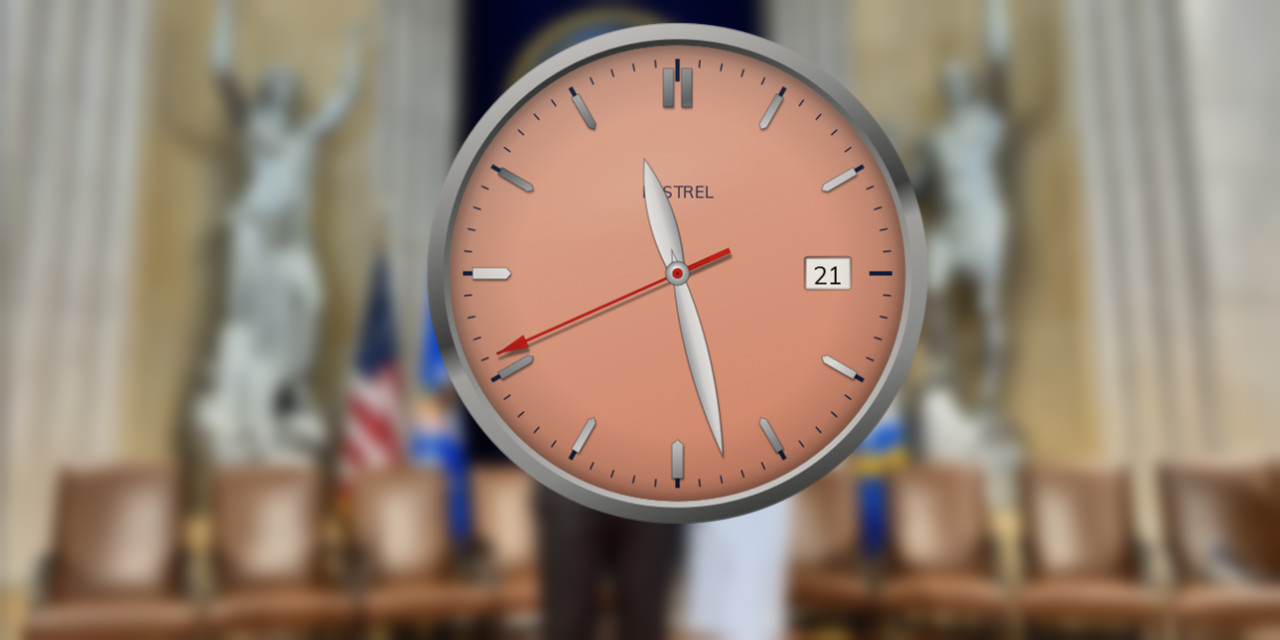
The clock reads 11.27.41
